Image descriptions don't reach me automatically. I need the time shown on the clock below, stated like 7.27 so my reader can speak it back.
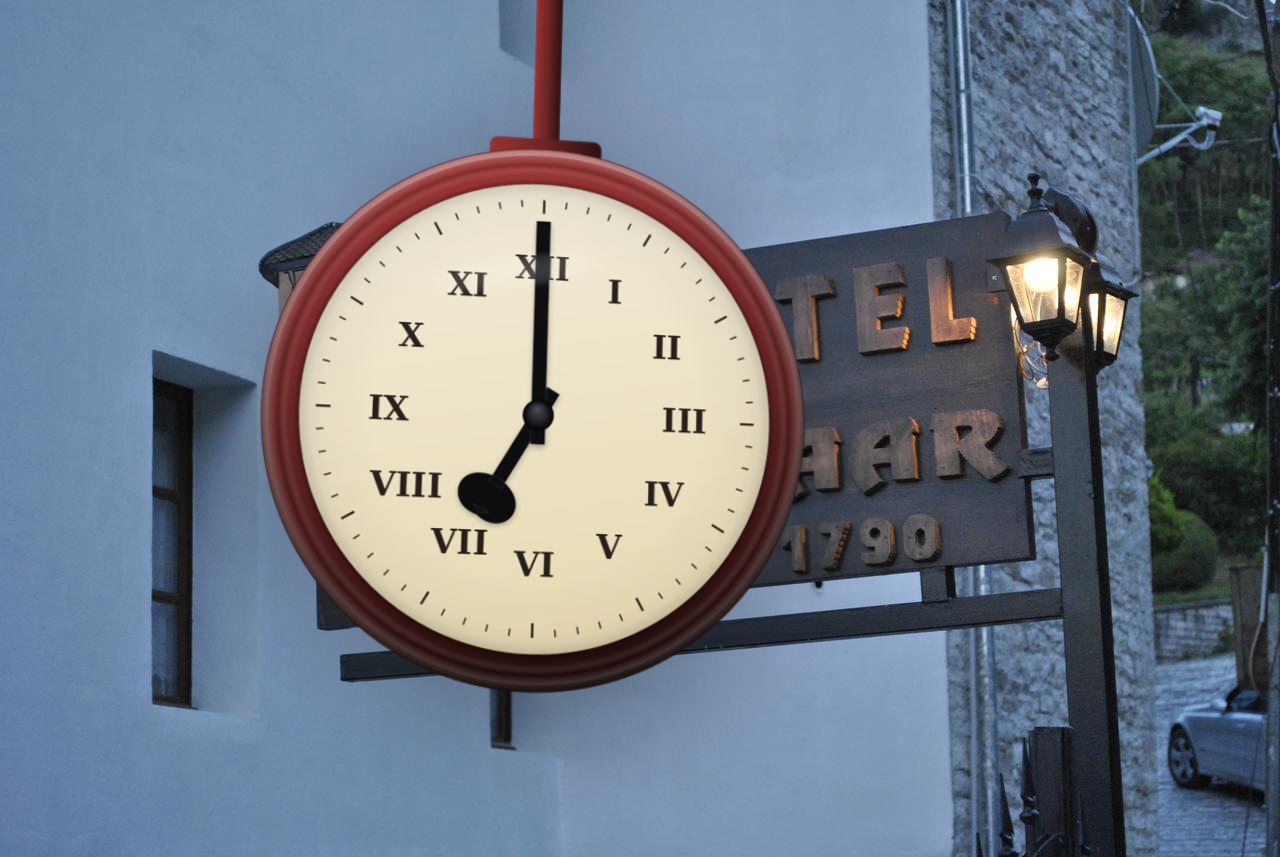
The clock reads 7.00
